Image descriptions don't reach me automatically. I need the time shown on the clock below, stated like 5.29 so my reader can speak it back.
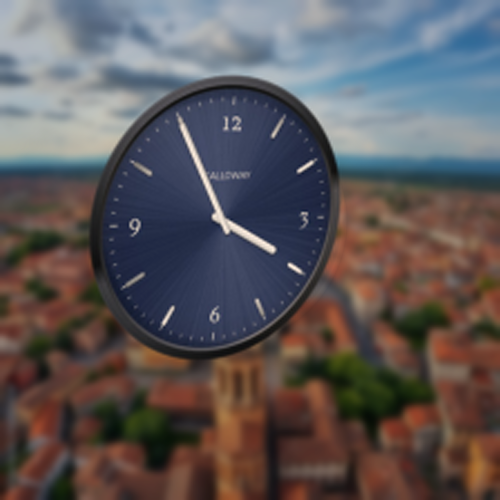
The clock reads 3.55
